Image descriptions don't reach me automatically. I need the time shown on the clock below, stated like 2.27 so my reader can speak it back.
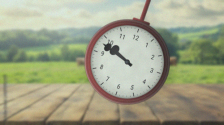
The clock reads 9.48
